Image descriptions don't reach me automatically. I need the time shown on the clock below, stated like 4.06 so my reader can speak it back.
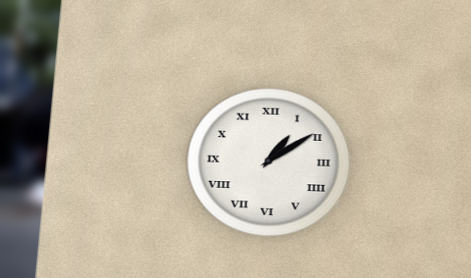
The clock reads 1.09
